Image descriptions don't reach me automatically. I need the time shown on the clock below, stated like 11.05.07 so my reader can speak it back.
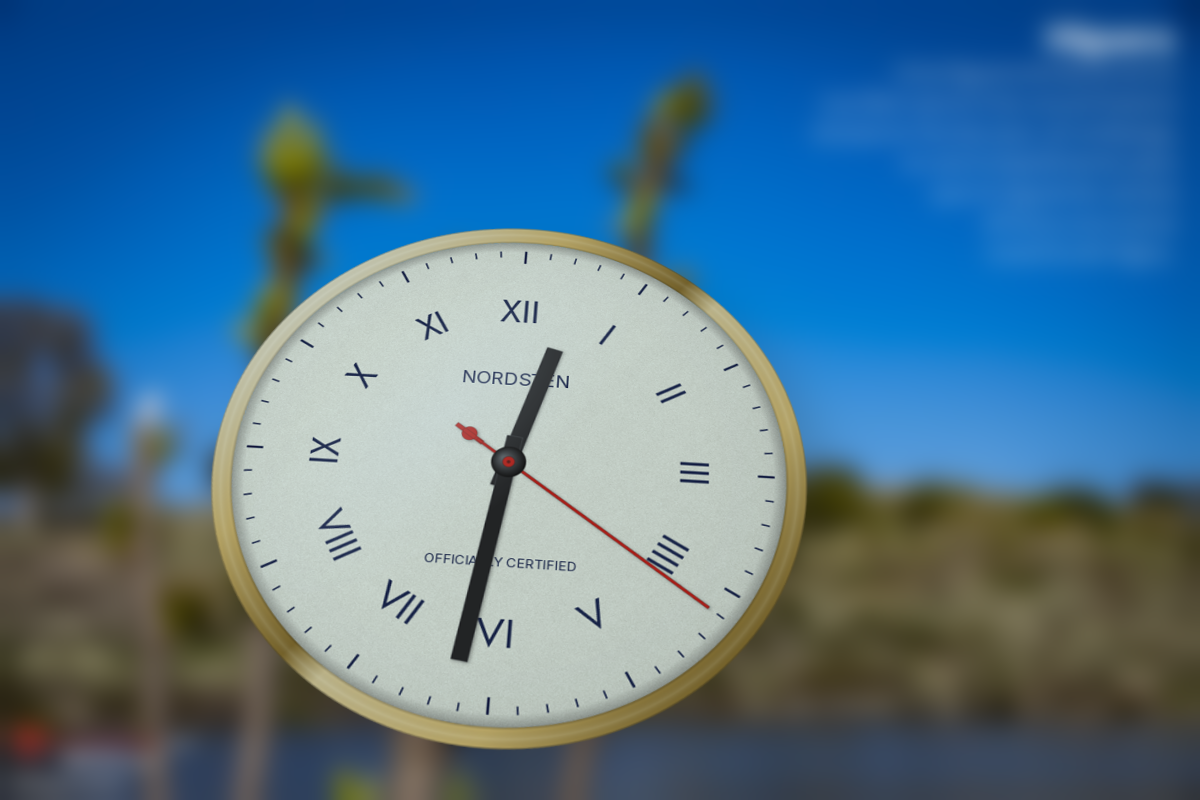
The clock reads 12.31.21
